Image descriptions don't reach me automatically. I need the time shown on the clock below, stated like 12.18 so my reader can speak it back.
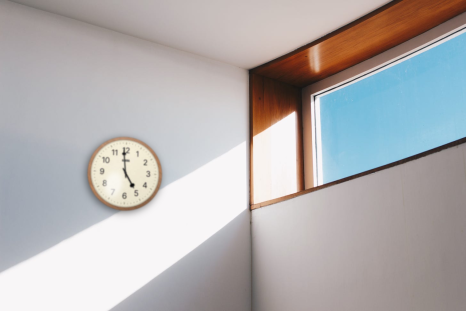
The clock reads 4.59
